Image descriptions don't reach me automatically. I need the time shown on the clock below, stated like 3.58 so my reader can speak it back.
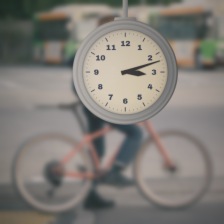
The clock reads 3.12
